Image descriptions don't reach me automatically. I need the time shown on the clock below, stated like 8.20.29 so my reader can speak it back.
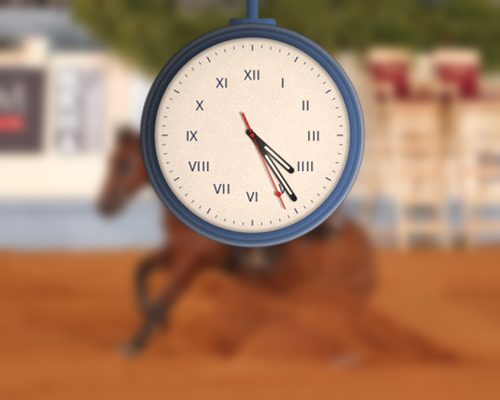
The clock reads 4.24.26
